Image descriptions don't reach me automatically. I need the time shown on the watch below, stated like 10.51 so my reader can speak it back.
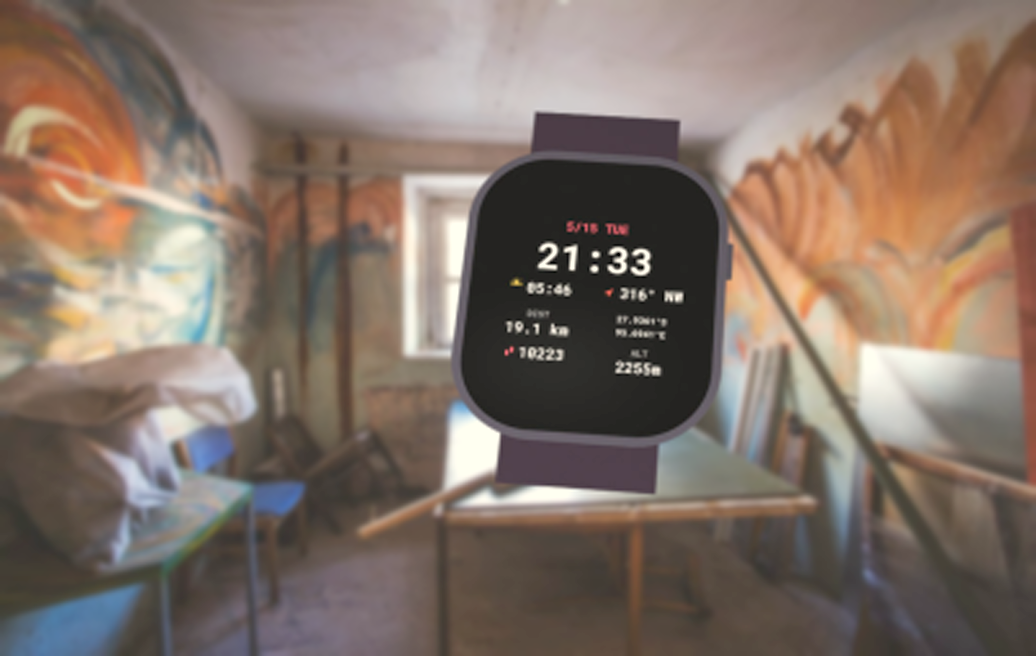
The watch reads 21.33
